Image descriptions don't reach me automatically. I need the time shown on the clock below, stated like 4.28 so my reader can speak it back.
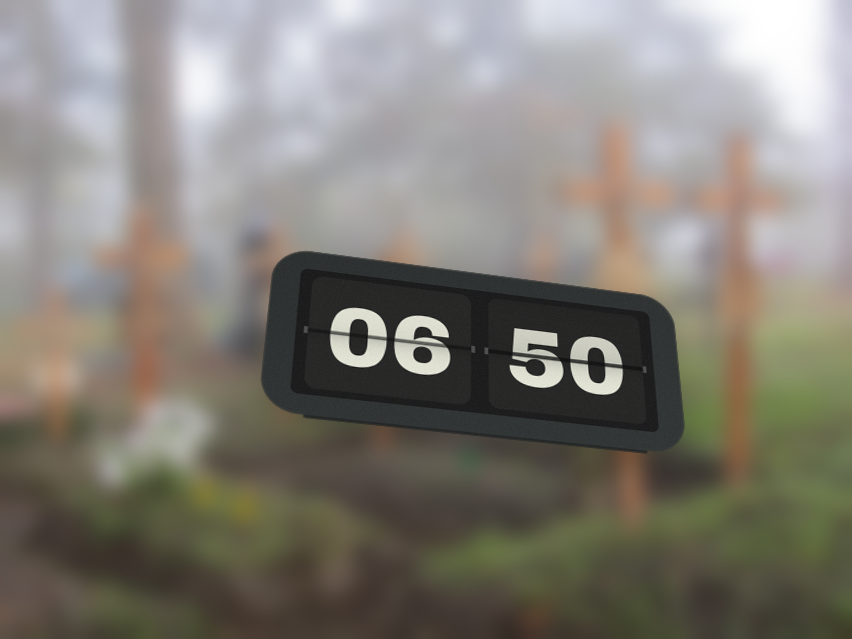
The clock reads 6.50
